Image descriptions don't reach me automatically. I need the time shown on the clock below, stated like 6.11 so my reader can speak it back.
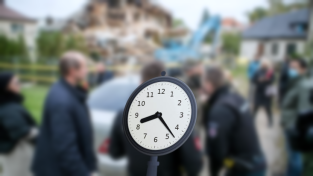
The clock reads 8.23
